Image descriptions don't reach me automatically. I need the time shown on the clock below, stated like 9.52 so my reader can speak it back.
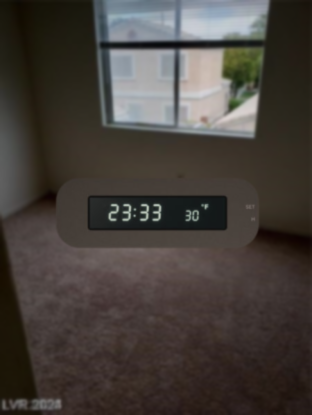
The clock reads 23.33
